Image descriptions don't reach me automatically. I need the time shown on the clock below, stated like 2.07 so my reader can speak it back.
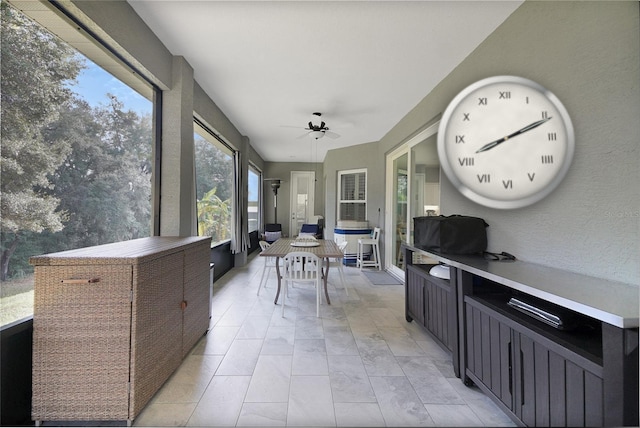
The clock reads 8.11
